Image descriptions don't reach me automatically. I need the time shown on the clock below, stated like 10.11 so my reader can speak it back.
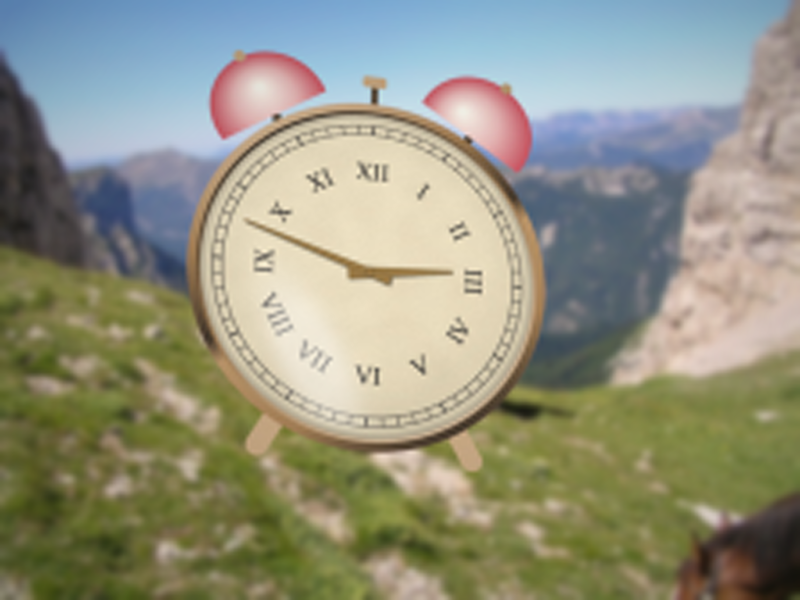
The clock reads 2.48
